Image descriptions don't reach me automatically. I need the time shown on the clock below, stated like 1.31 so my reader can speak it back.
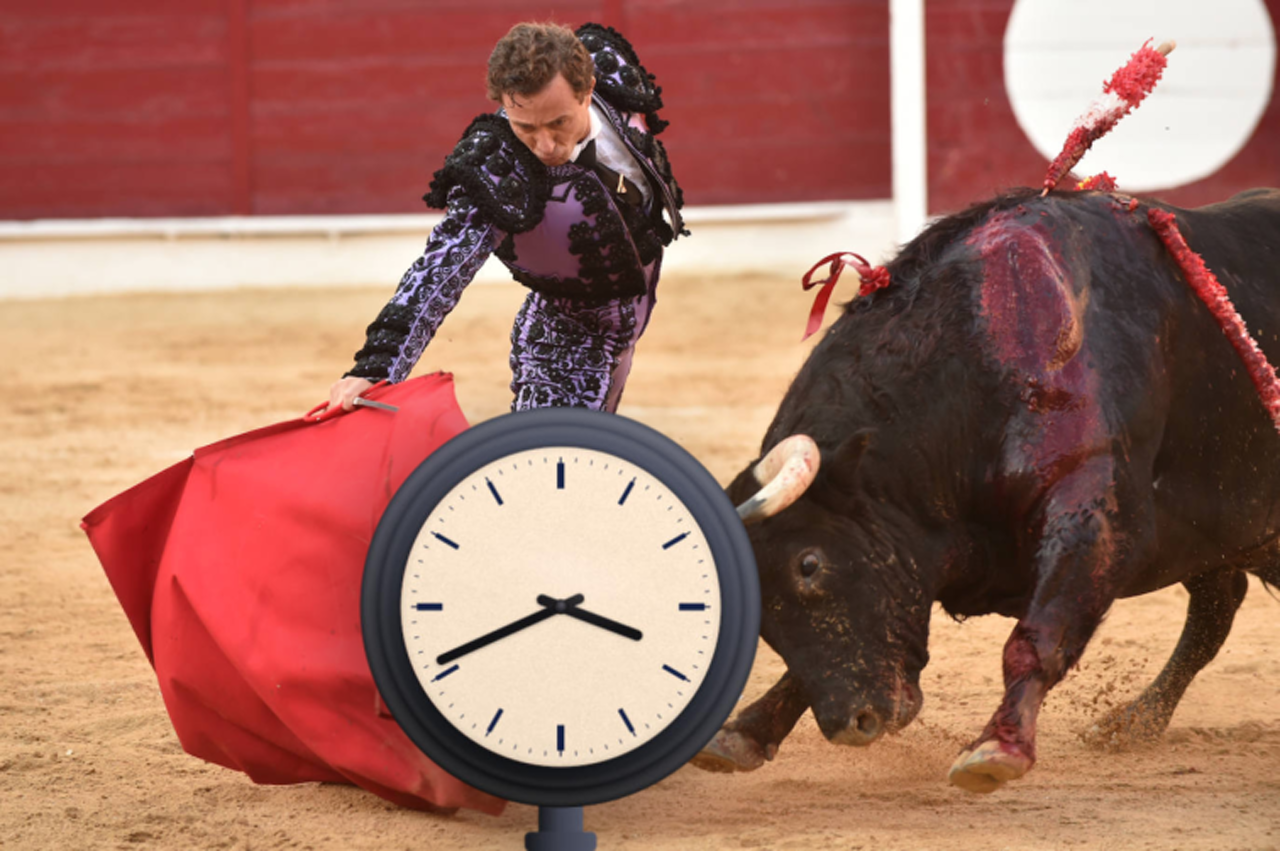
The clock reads 3.41
